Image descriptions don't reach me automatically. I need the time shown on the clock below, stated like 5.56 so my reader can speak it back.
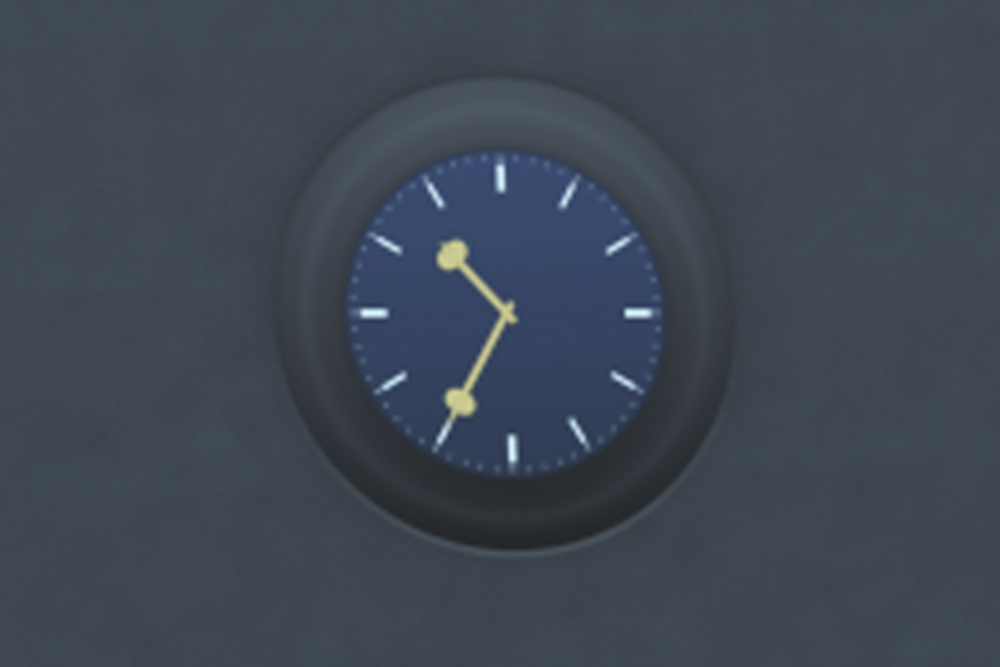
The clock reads 10.35
